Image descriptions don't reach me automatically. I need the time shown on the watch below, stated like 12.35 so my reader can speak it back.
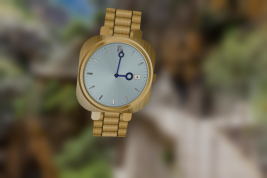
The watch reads 3.01
